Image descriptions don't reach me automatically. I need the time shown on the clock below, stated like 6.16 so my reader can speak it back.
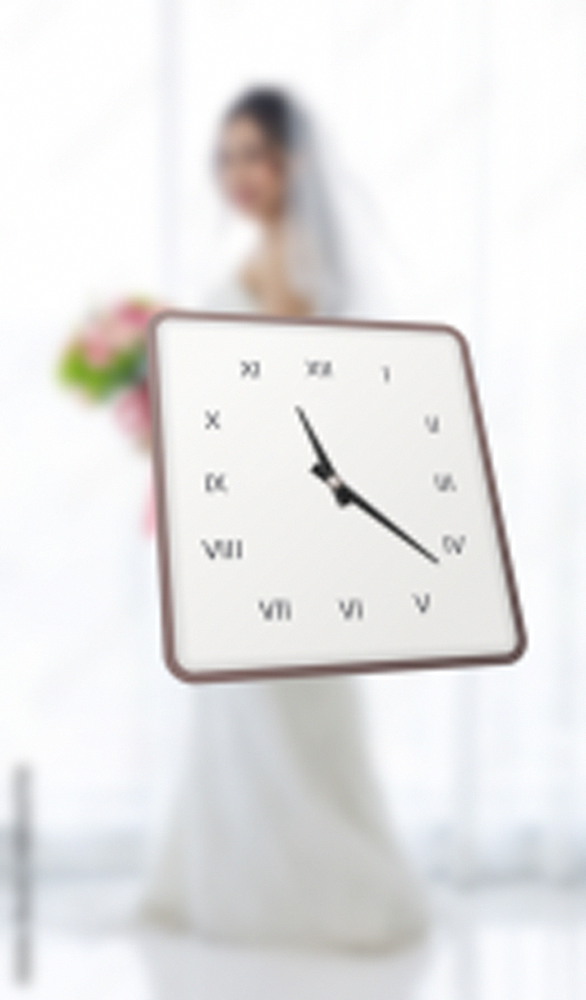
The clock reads 11.22
